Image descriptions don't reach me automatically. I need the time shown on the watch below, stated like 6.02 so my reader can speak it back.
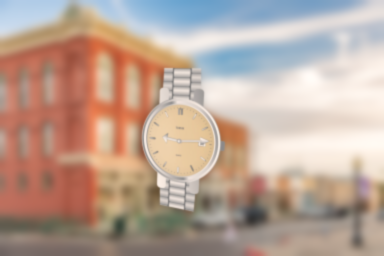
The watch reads 9.14
